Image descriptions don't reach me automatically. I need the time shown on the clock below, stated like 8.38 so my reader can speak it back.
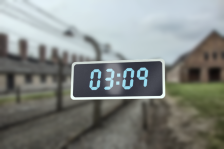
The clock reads 3.09
